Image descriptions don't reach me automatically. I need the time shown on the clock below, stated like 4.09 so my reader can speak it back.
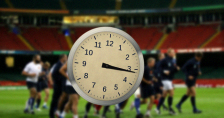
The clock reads 3.16
